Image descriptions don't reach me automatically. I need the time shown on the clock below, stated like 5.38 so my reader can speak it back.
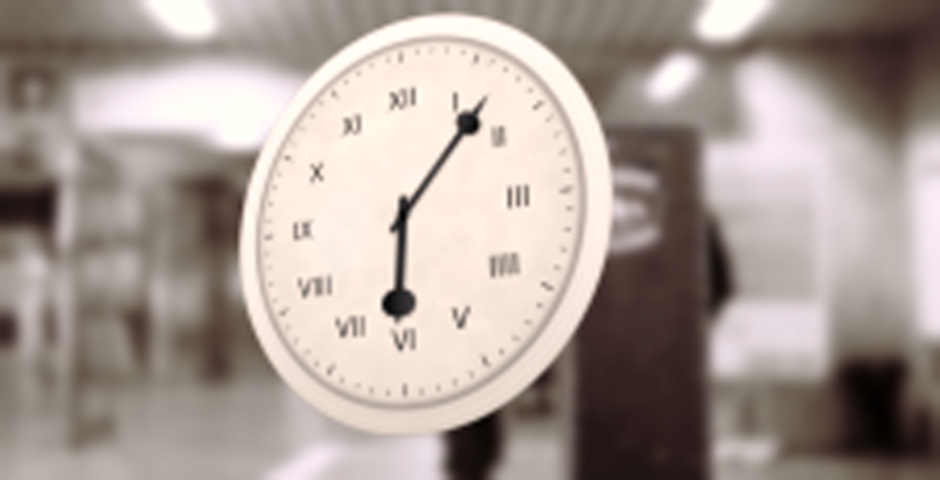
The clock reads 6.07
